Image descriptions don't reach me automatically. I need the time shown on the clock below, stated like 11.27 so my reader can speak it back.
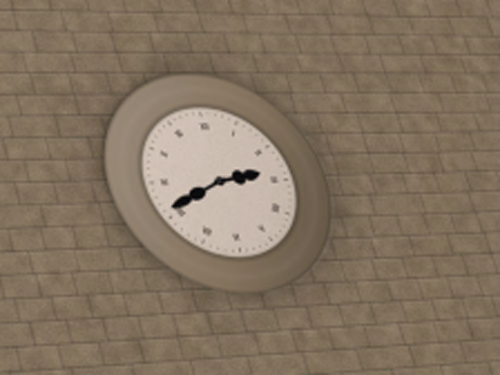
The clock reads 2.41
